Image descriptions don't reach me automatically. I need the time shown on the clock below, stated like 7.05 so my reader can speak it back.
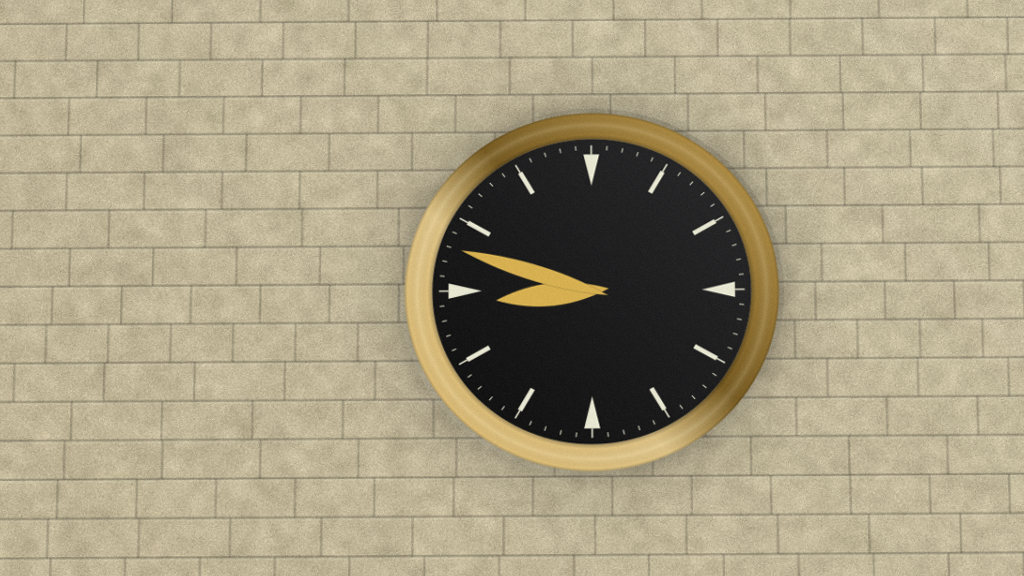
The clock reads 8.48
